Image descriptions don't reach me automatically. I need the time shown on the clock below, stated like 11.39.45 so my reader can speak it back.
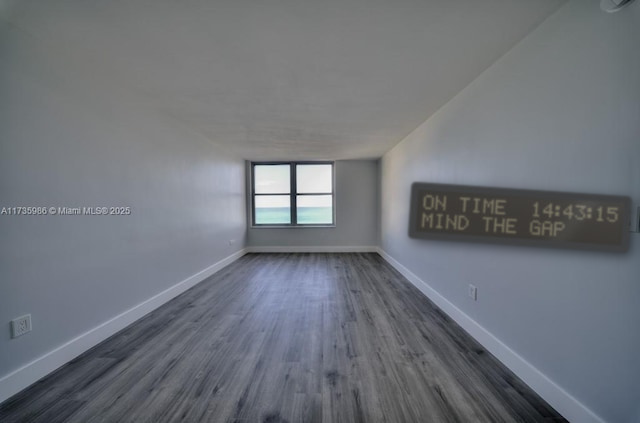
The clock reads 14.43.15
